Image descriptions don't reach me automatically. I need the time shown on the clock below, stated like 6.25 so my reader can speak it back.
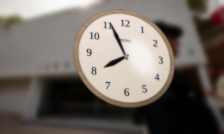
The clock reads 7.56
